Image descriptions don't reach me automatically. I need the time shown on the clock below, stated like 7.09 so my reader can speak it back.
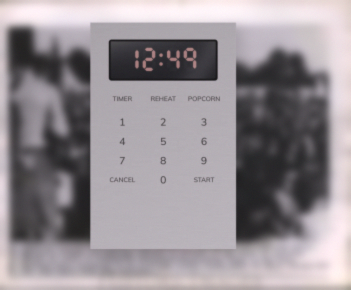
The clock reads 12.49
